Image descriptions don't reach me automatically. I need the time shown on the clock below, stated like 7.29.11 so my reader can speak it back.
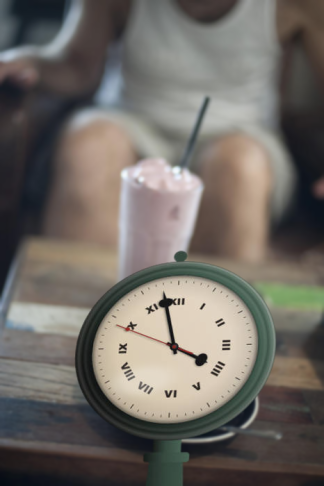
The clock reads 3.57.49
